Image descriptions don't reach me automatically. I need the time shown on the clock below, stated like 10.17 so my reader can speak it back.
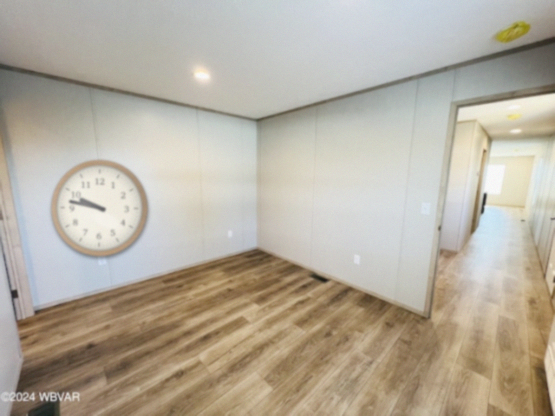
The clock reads 9.47
